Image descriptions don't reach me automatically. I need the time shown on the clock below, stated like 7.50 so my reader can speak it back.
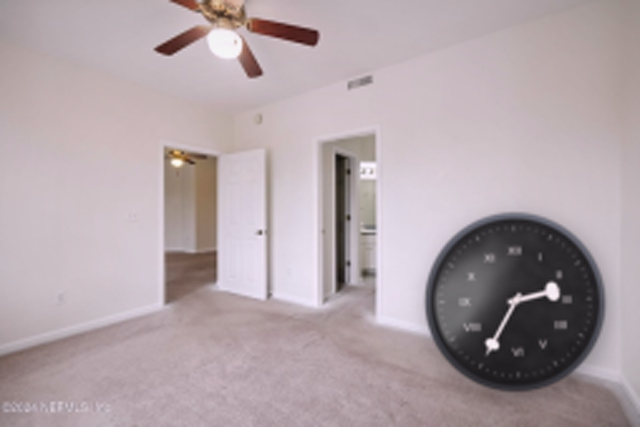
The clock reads 2.35
